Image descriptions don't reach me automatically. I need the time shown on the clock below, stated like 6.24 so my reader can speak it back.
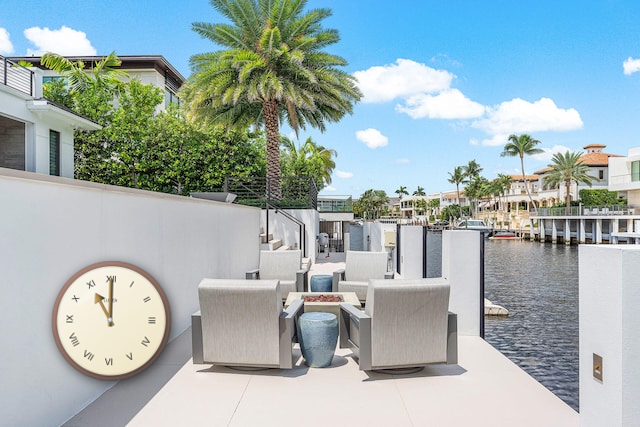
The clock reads 11.00
